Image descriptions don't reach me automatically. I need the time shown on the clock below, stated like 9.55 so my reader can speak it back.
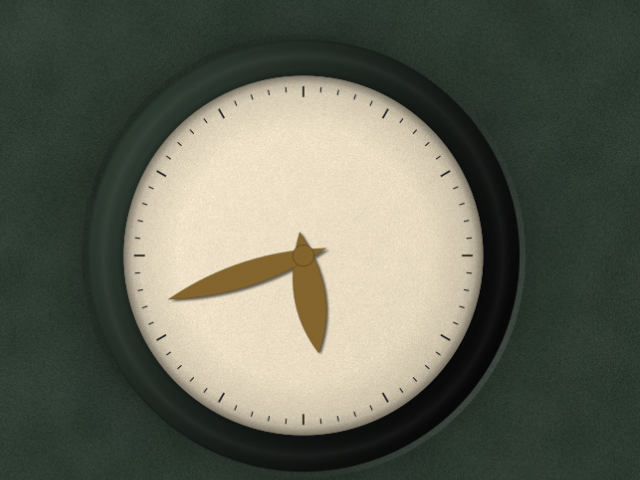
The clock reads 5.42
